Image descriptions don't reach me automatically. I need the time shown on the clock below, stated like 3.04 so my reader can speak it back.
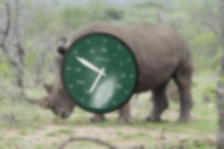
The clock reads 6.49
